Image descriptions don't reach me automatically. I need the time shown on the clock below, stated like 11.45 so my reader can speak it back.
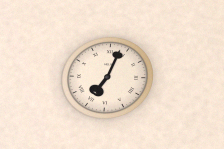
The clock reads 7.03
